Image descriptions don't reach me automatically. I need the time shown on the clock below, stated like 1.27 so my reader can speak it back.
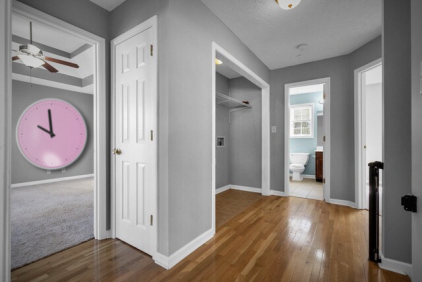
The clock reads 9.59
